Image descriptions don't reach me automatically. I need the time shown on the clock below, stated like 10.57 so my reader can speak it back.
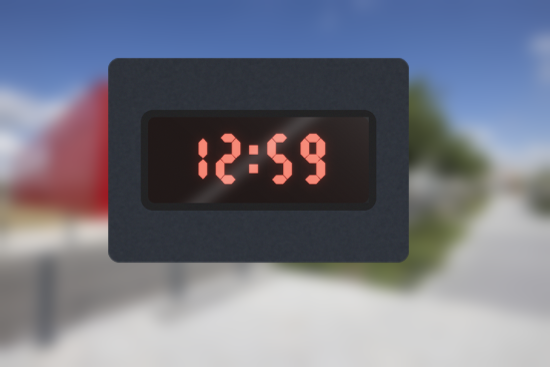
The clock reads 12.59
